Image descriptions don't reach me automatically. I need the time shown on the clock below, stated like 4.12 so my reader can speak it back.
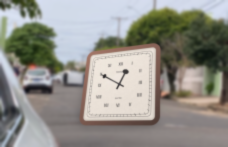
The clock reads 12.50
